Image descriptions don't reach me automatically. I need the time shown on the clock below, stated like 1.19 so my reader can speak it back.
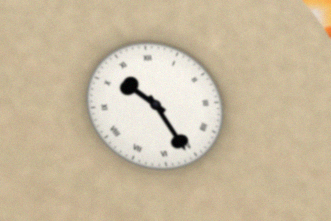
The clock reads 10.26
